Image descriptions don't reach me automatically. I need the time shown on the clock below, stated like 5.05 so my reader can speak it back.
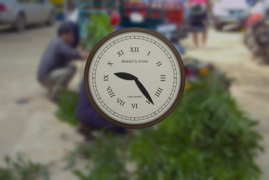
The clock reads 9.24
